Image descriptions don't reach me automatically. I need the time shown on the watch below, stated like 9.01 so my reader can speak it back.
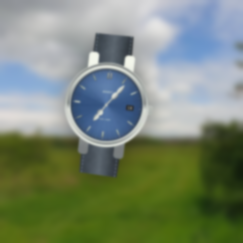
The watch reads 7.06
